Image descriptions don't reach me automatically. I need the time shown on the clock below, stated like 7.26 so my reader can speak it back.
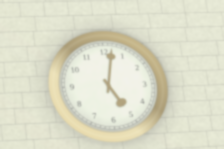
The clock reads 5.02
